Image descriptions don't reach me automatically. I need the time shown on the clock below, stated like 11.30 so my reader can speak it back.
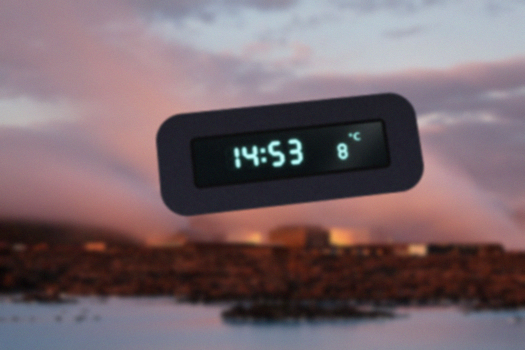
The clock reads 14.53
